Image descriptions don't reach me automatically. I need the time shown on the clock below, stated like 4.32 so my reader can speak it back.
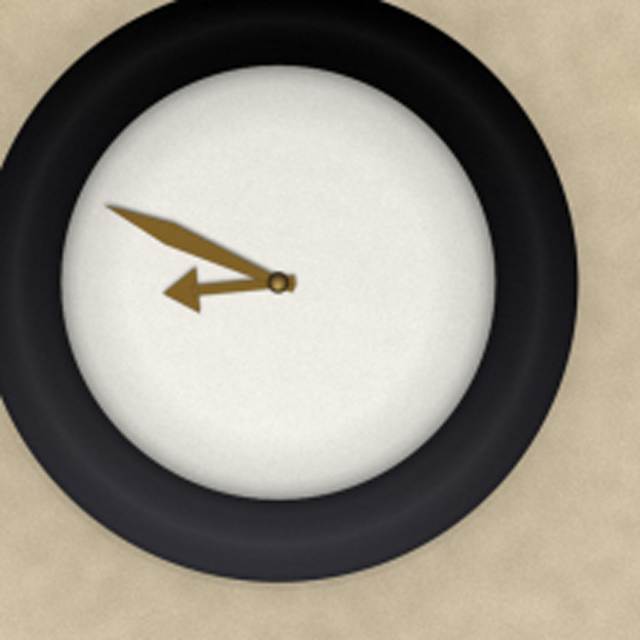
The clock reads 8.49
